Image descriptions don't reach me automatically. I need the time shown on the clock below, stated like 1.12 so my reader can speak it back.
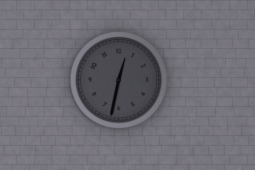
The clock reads 12.32
